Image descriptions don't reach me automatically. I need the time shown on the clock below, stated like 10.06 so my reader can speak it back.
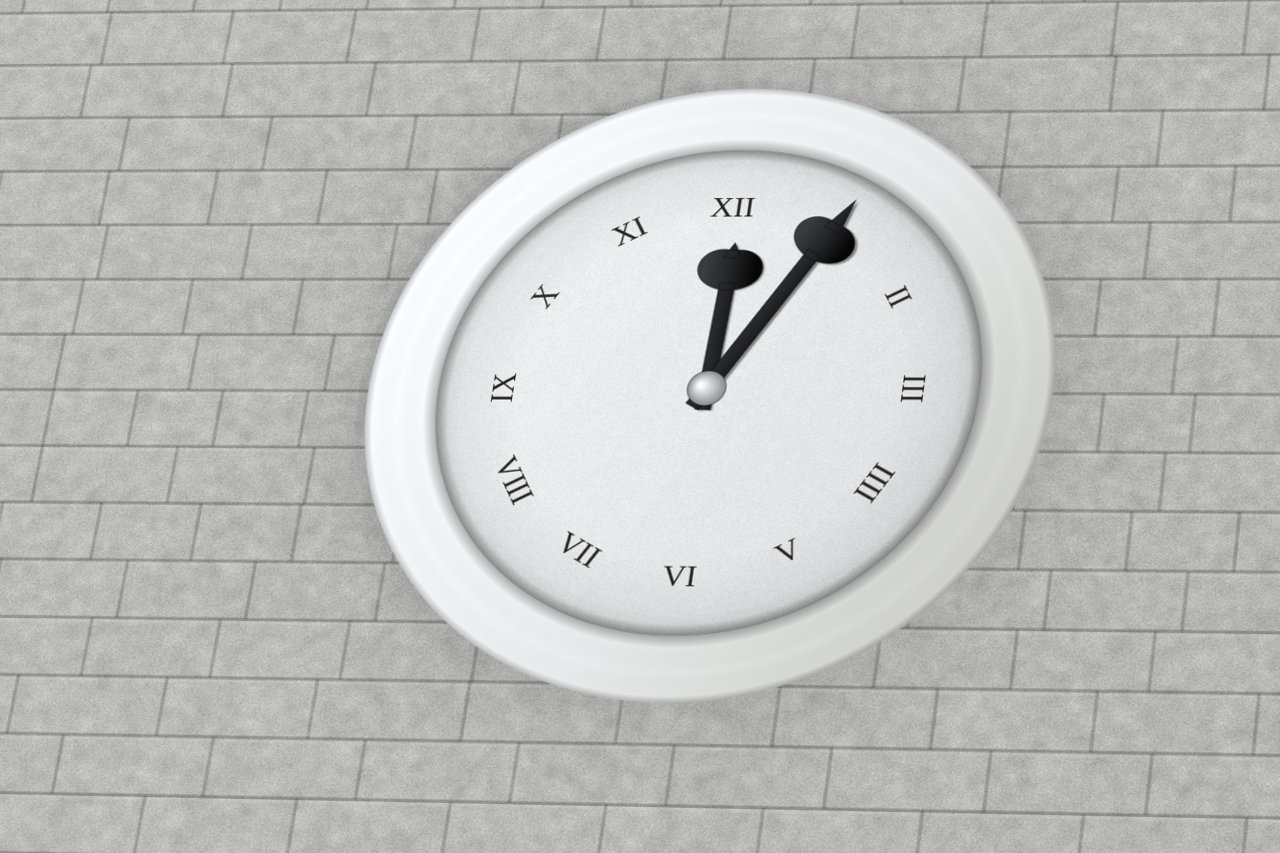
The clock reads 12.05
